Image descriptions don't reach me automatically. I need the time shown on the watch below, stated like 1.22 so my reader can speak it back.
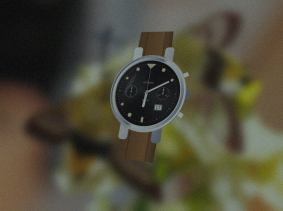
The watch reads 6.10
